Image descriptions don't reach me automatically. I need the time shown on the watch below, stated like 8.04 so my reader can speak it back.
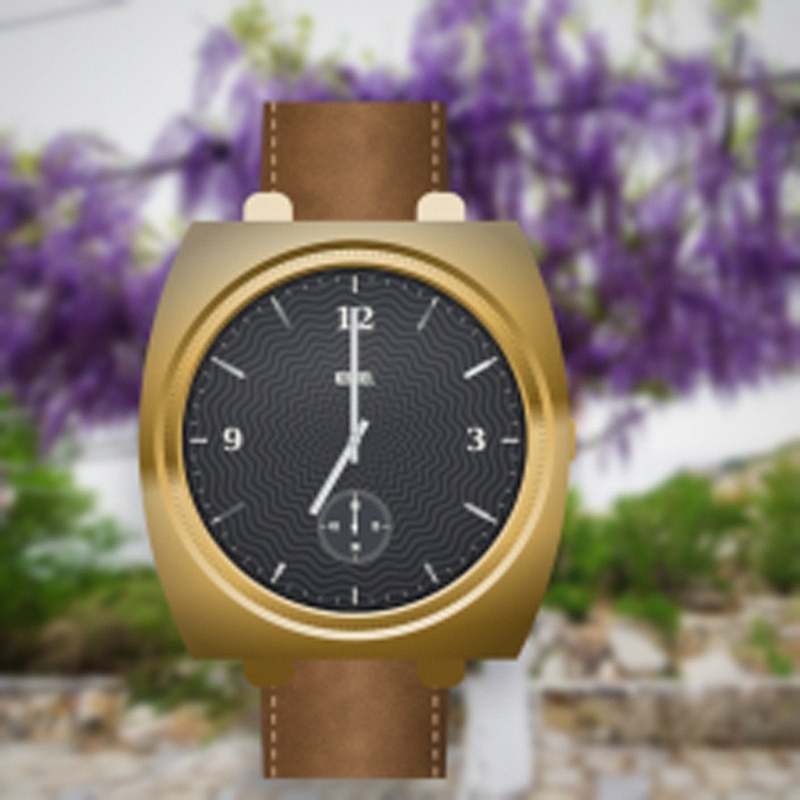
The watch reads 7.00
